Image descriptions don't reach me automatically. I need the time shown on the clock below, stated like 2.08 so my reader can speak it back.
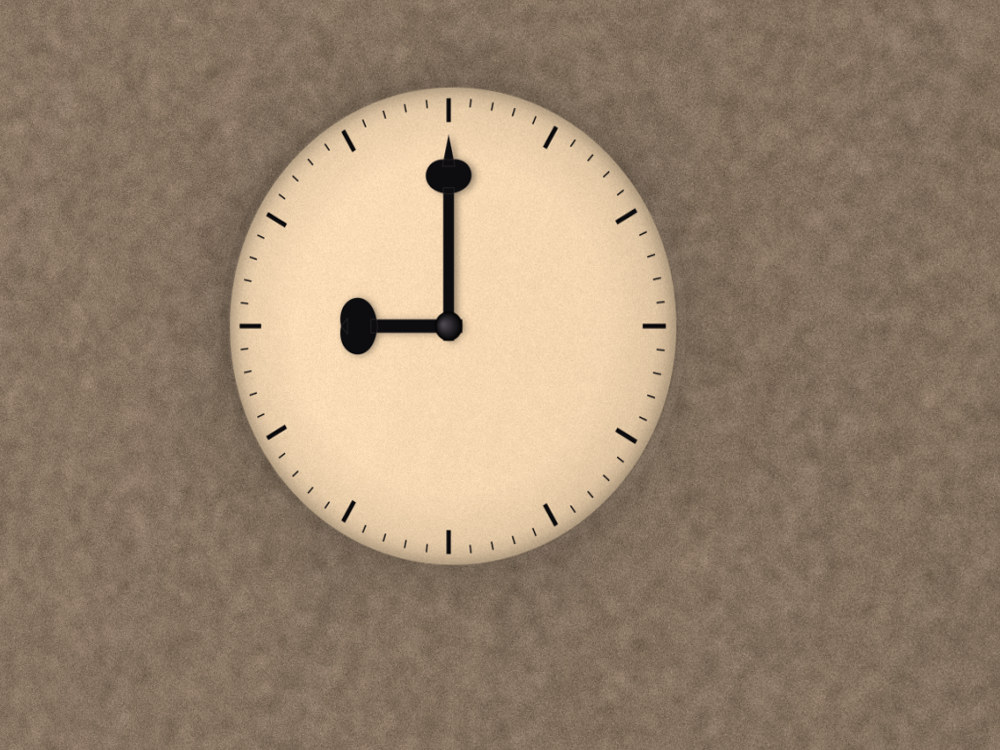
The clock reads 9.00
